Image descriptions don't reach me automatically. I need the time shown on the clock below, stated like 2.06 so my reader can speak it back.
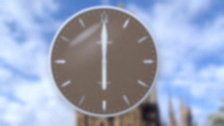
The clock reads 6.00
